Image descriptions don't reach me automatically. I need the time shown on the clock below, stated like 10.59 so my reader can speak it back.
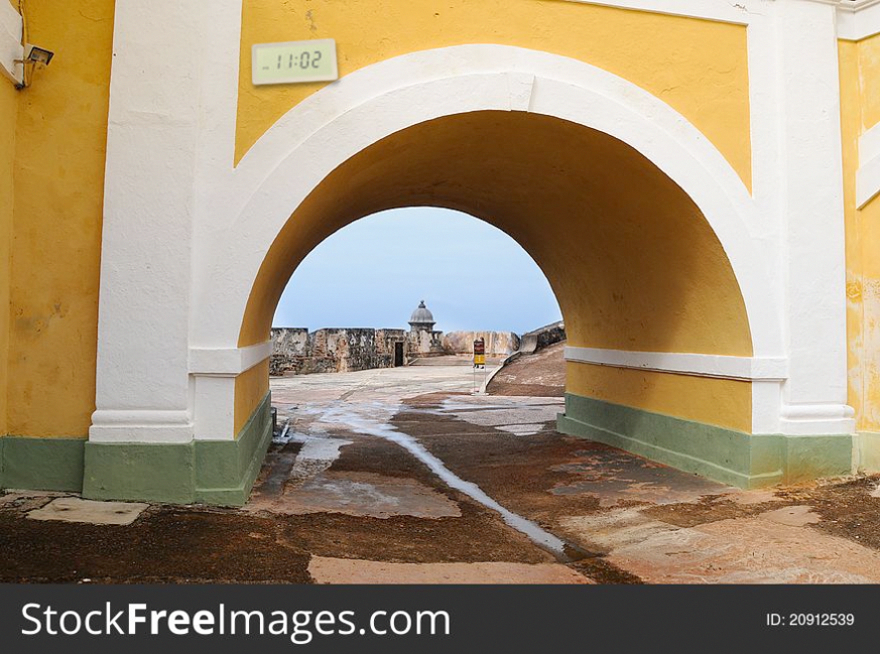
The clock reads 11.02
